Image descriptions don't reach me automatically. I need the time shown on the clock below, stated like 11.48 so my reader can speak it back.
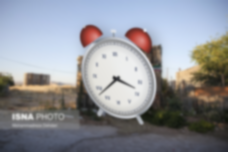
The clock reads 3.38
